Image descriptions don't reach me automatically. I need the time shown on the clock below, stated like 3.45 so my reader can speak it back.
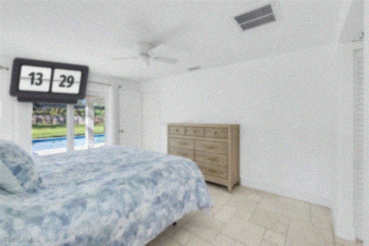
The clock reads 13.29
